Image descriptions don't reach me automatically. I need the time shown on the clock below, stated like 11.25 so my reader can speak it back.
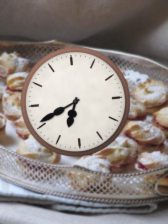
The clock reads 6.41
